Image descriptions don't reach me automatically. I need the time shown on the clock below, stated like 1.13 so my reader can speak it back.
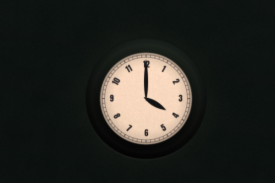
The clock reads 4.00
